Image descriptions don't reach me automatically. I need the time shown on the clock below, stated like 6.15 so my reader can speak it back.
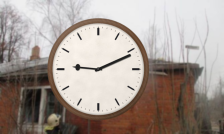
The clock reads 9.11
